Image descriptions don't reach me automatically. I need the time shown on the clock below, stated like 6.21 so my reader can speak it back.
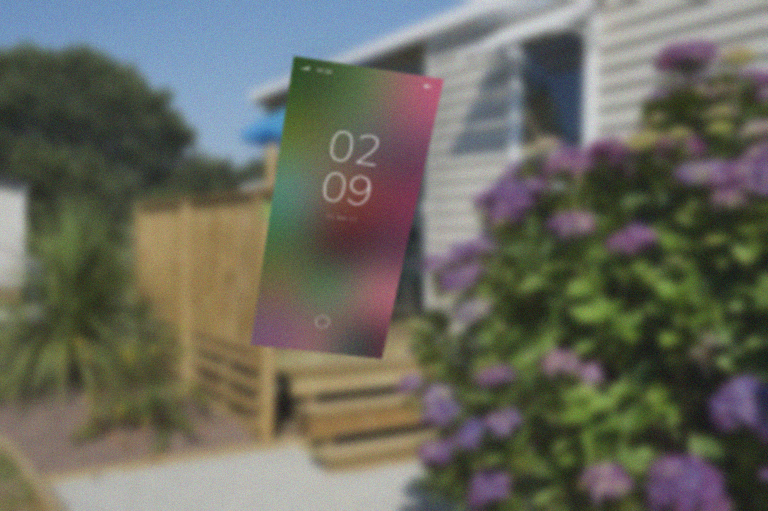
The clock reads 2.09
